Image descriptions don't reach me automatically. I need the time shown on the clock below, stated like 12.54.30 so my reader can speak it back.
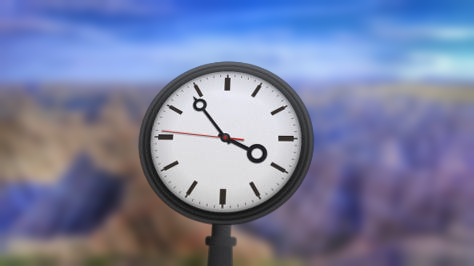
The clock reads 3.53.46
